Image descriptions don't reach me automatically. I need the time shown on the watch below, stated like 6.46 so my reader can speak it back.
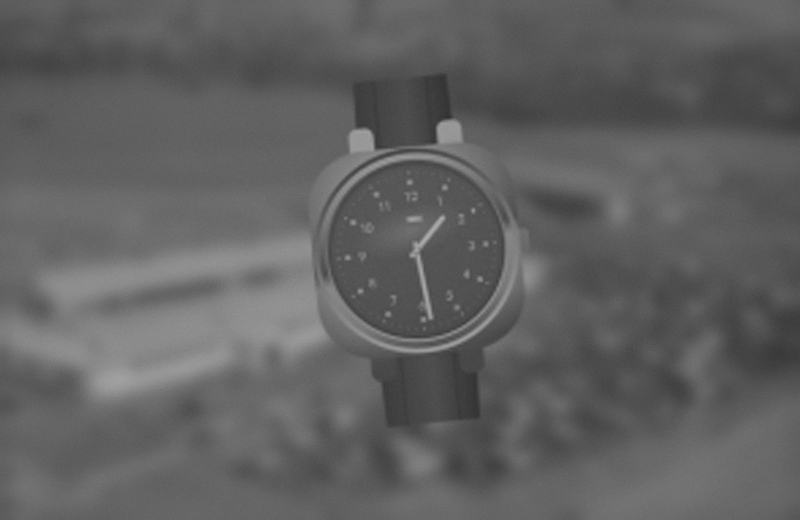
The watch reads 1.29
